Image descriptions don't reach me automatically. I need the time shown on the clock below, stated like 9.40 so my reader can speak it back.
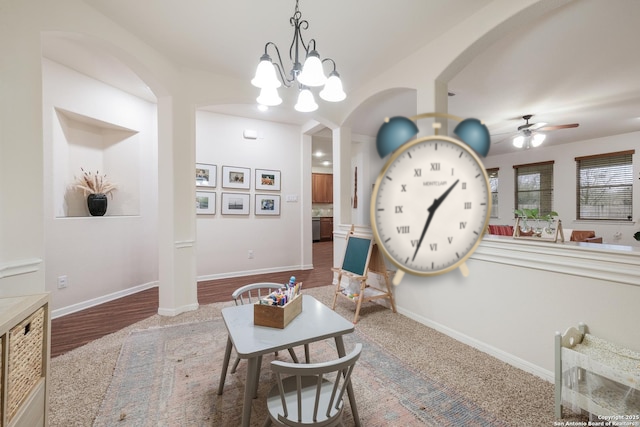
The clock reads 1.34
